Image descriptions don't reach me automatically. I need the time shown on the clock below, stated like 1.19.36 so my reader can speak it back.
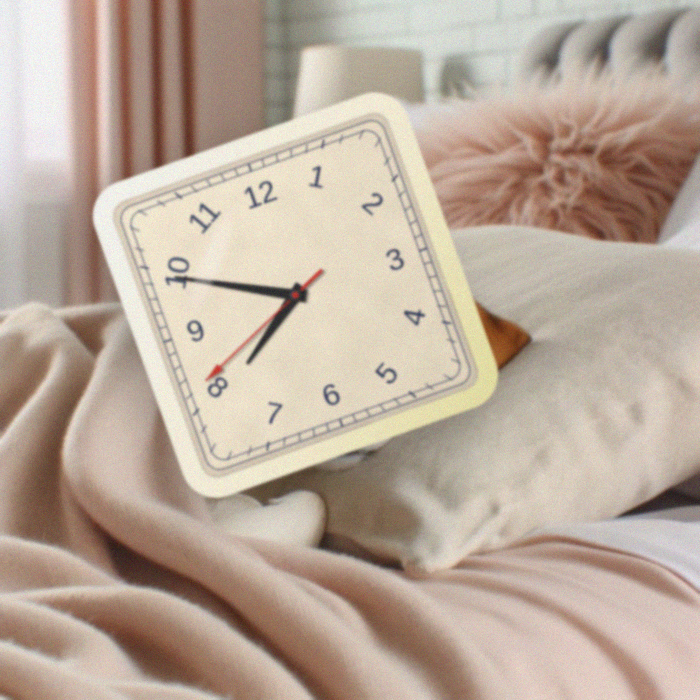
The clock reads 7.49.41
